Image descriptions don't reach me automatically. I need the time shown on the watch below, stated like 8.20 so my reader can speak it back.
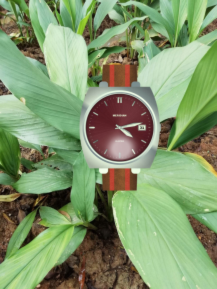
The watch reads 4.13
